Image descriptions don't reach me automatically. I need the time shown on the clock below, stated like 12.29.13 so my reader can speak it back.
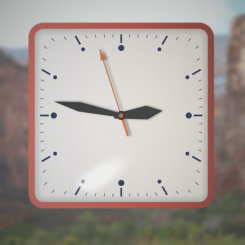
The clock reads 2.46.57
